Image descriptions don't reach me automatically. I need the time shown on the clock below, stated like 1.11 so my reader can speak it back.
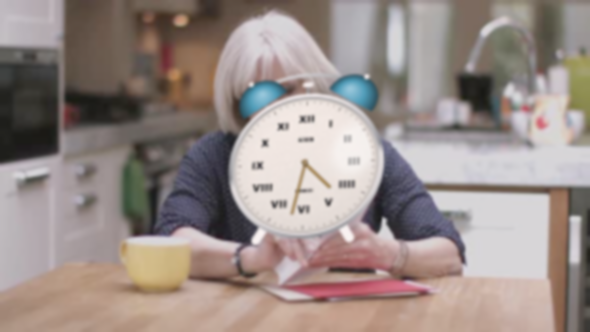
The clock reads 4.32
